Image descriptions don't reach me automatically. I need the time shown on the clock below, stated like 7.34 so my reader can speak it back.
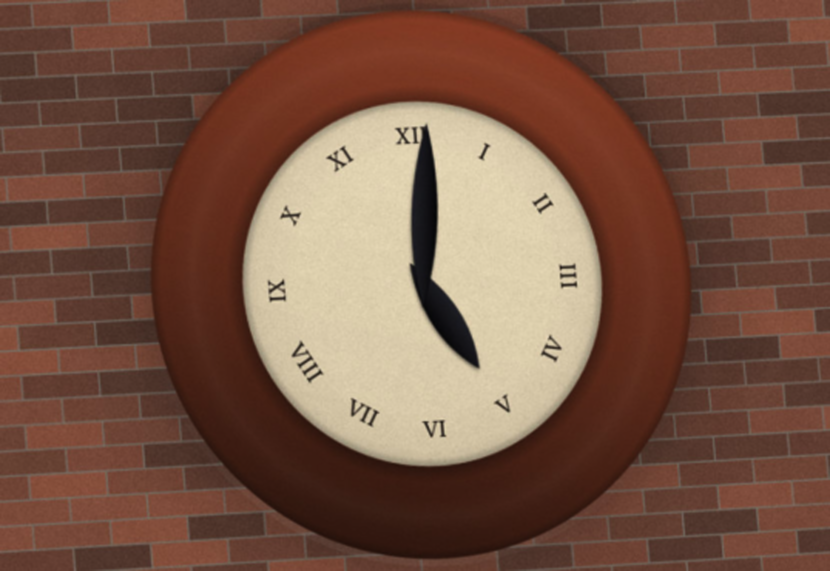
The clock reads 5.01
